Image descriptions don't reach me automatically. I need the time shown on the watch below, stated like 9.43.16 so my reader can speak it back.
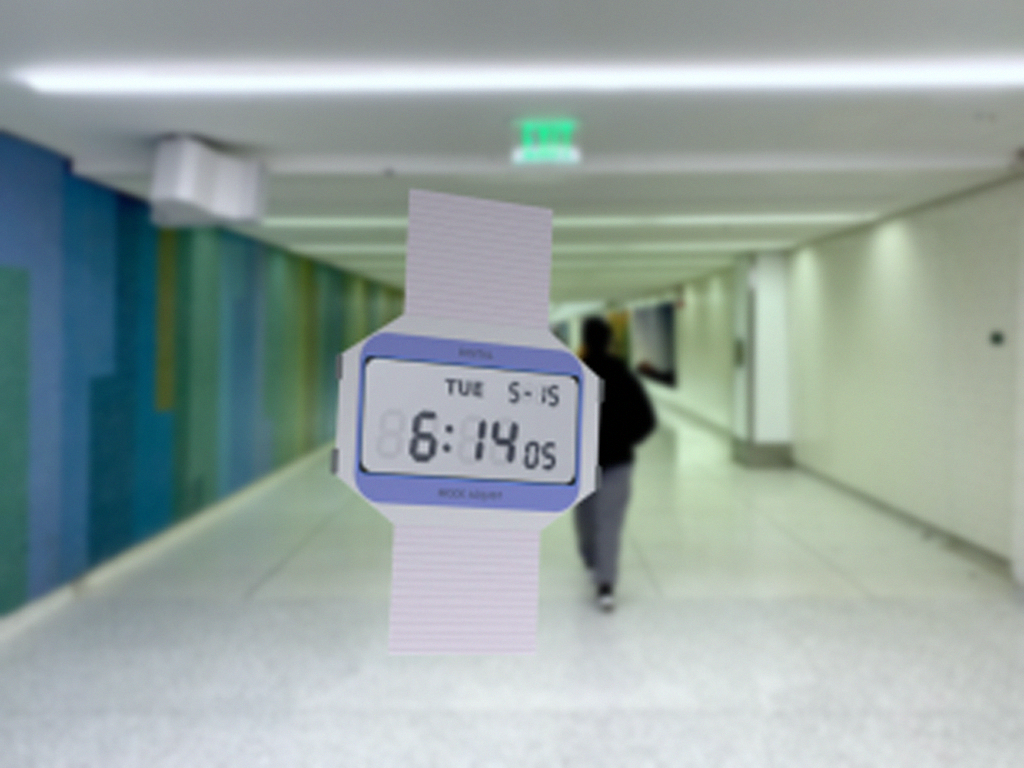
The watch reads 6.14.05
